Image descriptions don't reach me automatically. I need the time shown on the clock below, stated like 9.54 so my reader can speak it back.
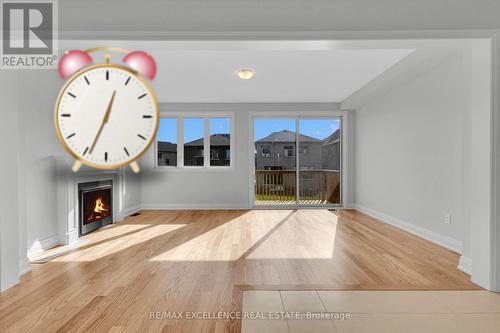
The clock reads 12.34
